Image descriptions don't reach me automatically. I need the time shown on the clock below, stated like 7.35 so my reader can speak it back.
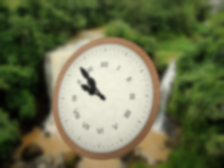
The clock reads 9.53
